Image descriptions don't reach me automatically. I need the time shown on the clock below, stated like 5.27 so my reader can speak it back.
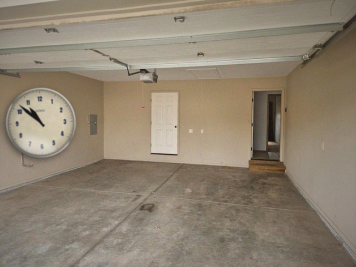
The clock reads 10.52
